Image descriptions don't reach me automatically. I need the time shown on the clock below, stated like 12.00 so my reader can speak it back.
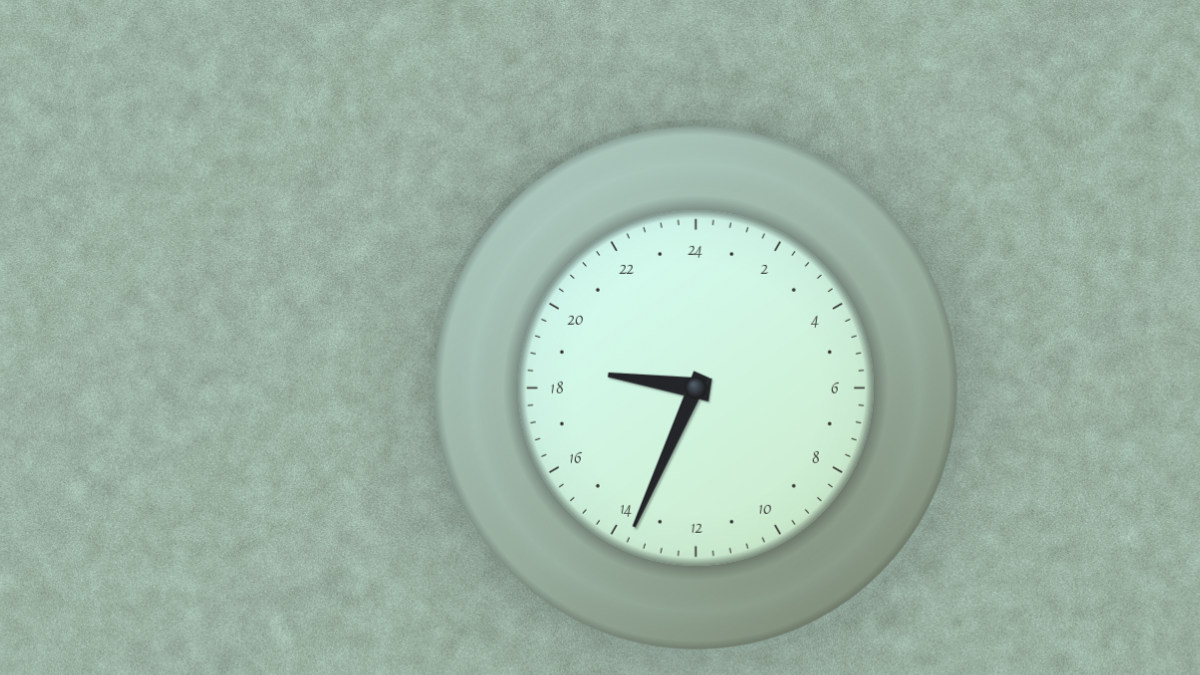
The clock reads 18.34
